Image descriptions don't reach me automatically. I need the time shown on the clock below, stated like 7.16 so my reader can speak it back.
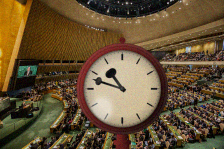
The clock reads 10.48
